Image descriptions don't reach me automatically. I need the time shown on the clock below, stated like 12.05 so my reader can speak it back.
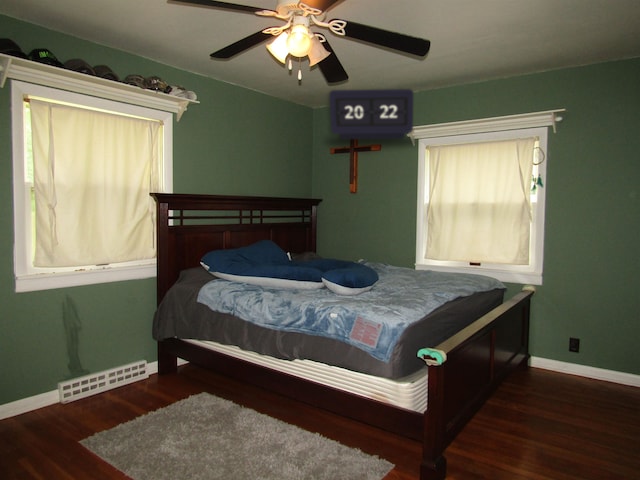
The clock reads 20.22
